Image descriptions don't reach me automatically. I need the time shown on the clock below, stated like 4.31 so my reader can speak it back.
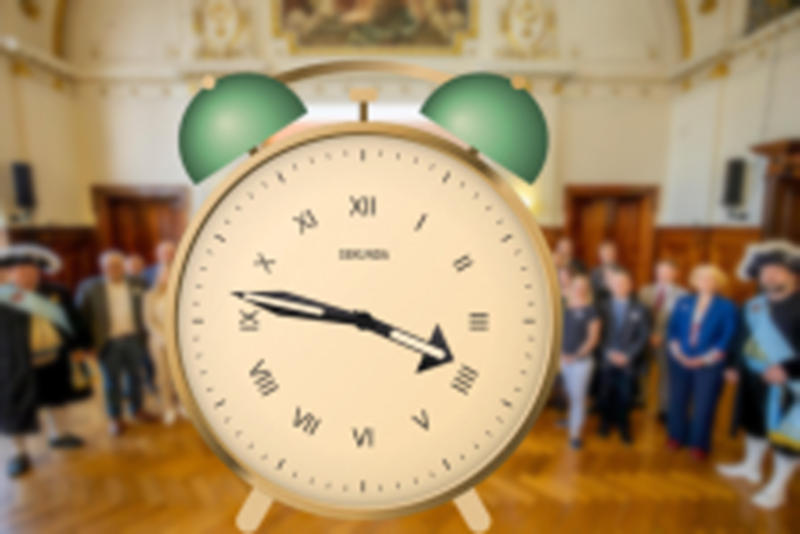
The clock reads 3.47
